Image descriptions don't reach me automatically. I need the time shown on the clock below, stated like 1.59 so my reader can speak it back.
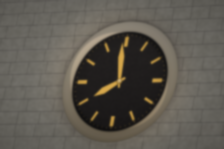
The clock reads 7.59
